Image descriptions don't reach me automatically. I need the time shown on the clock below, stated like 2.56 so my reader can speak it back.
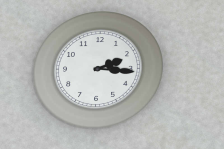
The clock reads 2.16
